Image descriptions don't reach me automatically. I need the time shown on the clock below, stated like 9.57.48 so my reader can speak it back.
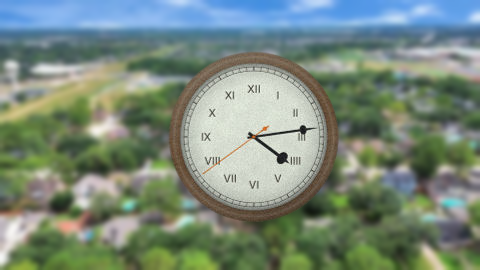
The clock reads 4.13.39
